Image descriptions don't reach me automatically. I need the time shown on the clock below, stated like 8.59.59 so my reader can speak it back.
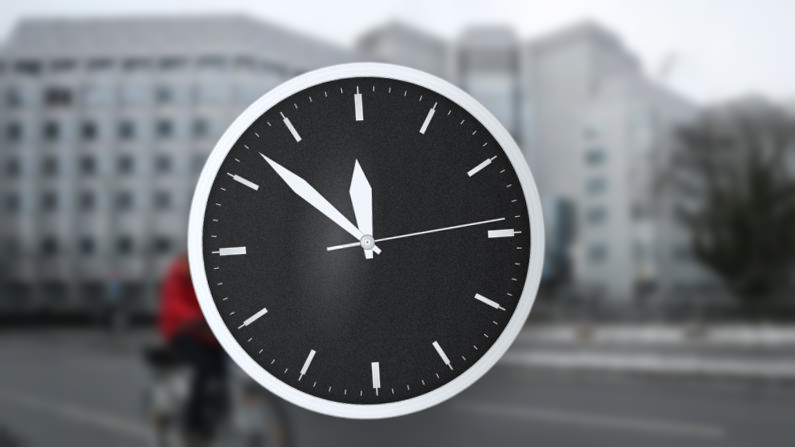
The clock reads 11.52.14
